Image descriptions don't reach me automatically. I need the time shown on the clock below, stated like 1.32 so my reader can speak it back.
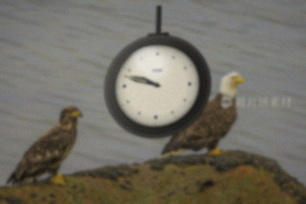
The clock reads 9.48
